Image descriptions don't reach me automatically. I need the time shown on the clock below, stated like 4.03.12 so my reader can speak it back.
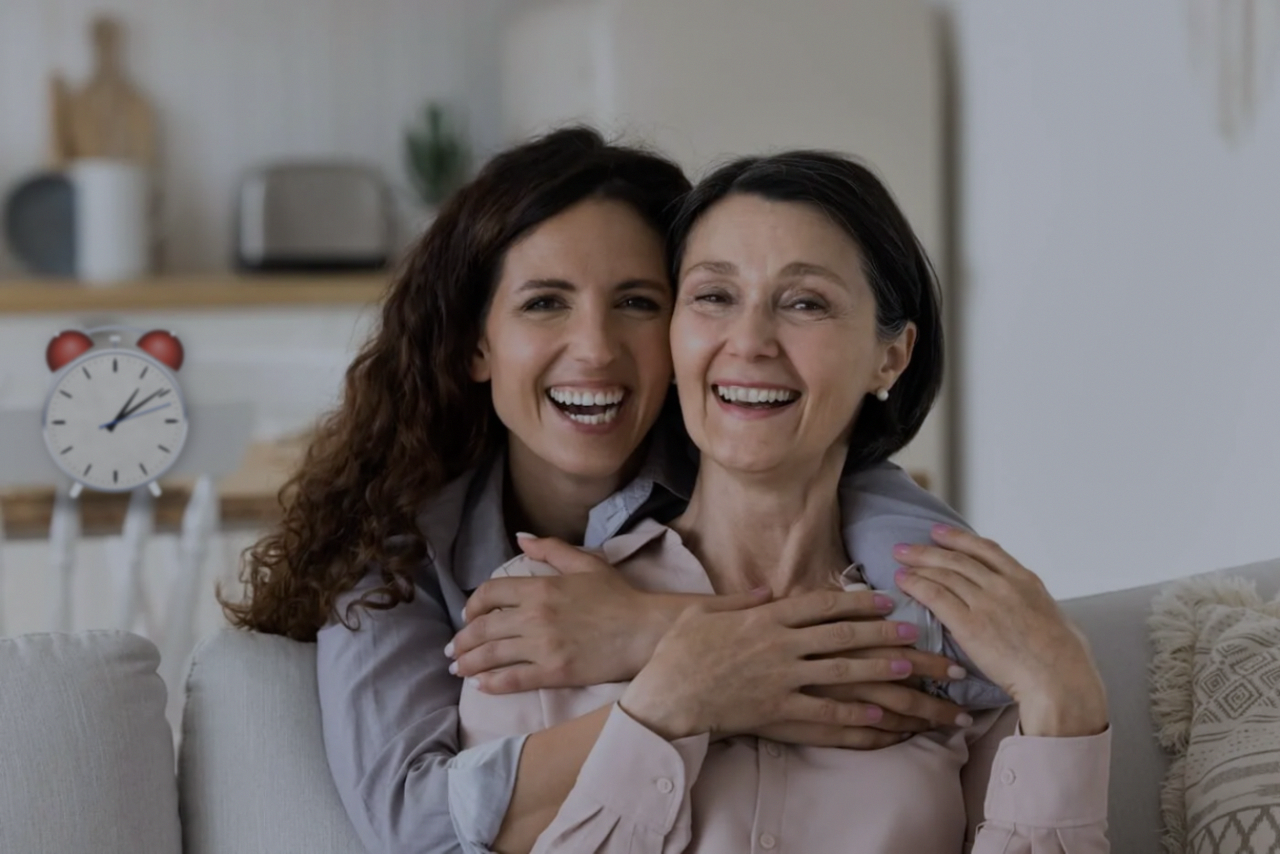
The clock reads 1.09.12
